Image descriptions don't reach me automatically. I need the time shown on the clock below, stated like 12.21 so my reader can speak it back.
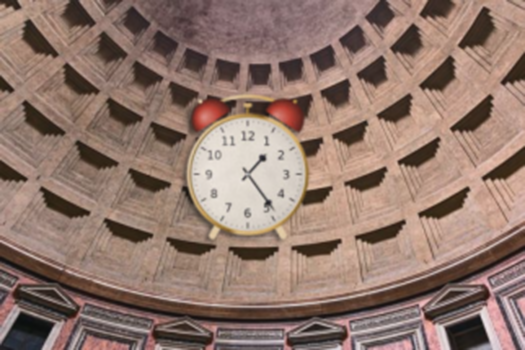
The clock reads 1.24
